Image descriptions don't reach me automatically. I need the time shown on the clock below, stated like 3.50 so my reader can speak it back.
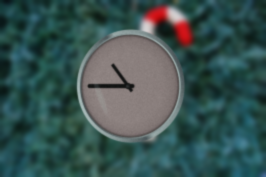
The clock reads 10.45
